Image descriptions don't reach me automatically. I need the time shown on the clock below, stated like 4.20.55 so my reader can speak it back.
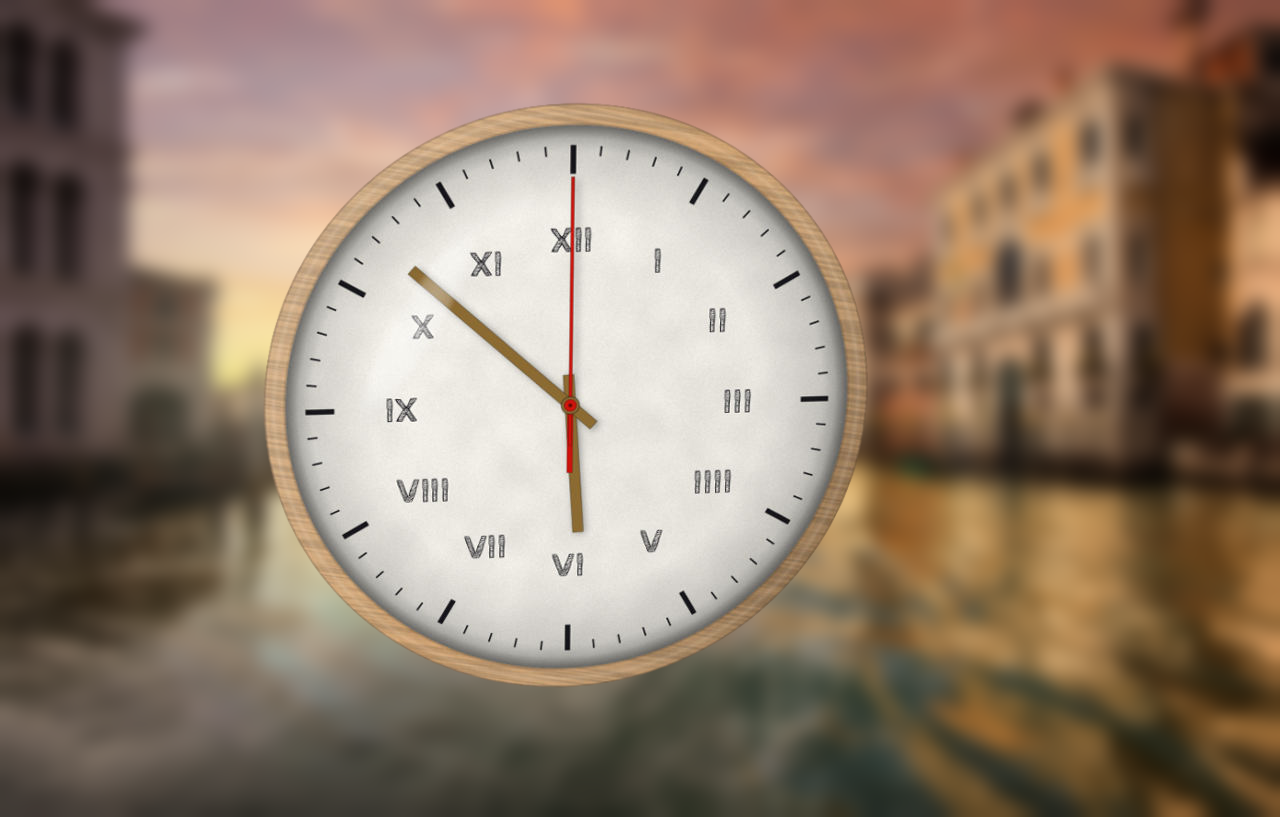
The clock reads 5.52.00
